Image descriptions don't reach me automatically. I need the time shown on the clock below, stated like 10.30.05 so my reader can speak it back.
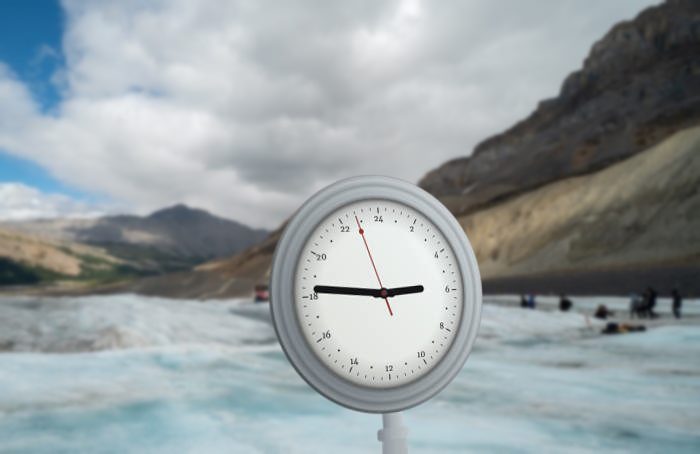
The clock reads 5.45.57
